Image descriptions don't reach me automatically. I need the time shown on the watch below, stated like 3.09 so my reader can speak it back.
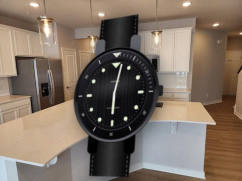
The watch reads 6.02
